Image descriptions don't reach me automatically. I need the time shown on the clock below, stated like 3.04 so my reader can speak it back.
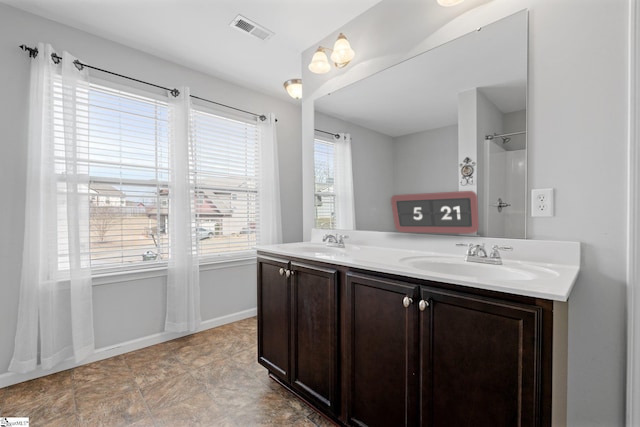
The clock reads 5.21
